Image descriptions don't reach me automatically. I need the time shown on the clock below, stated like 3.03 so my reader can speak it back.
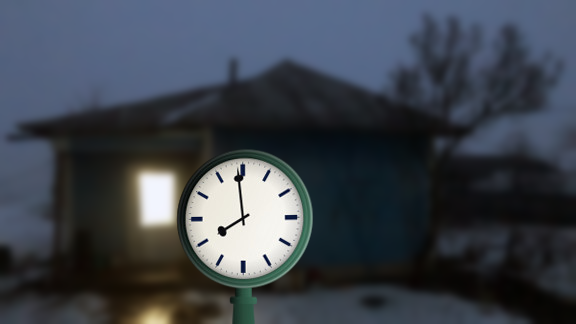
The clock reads 7.59
